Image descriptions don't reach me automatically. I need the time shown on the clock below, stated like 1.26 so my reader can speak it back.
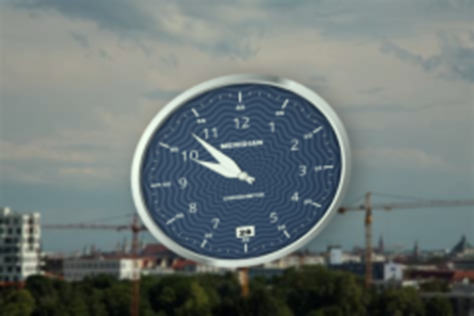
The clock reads 9.53
